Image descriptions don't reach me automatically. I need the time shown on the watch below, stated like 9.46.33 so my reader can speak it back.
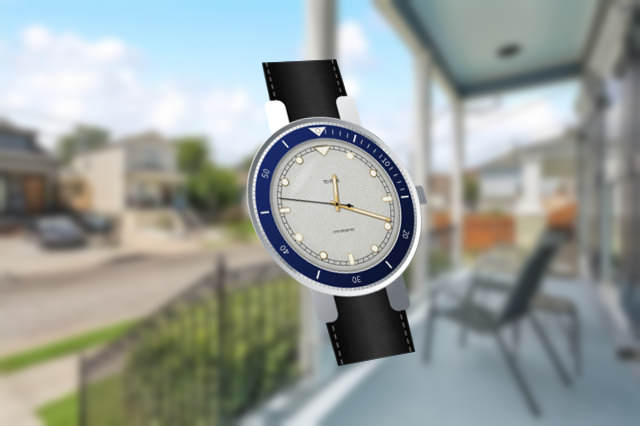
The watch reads 12.18.47
